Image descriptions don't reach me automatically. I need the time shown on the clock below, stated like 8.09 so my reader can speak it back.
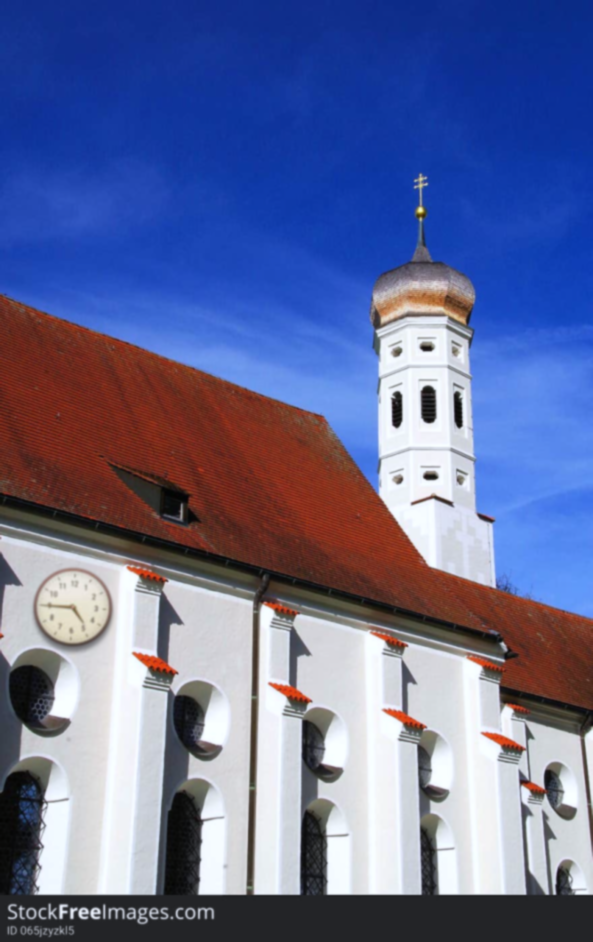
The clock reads 4.45
